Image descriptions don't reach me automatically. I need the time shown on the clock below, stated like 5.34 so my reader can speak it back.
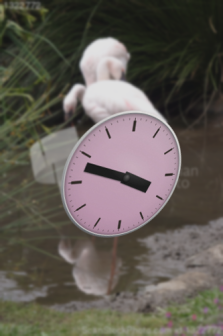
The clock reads 3.48
